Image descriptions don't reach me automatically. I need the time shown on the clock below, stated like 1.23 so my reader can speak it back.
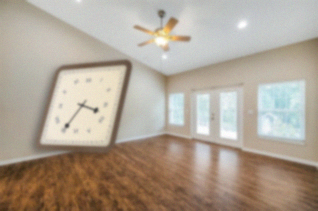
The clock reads 3.35
